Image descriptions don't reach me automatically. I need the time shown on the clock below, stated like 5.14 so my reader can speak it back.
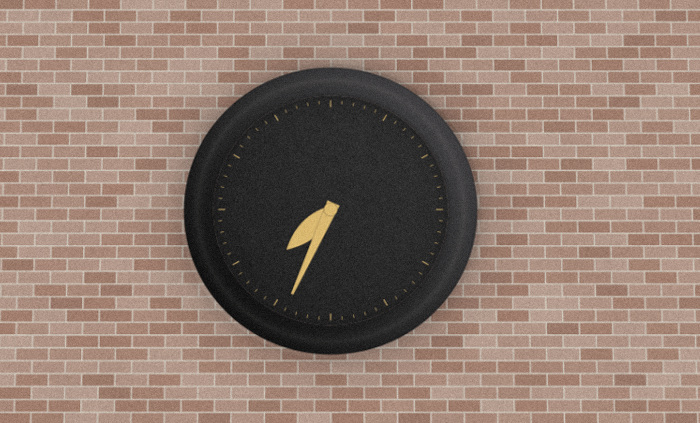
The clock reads 7.34
